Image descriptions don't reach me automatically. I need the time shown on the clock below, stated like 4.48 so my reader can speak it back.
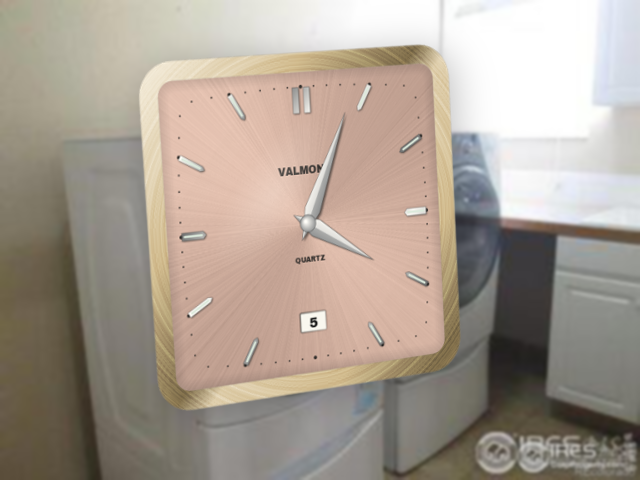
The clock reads 4.04
